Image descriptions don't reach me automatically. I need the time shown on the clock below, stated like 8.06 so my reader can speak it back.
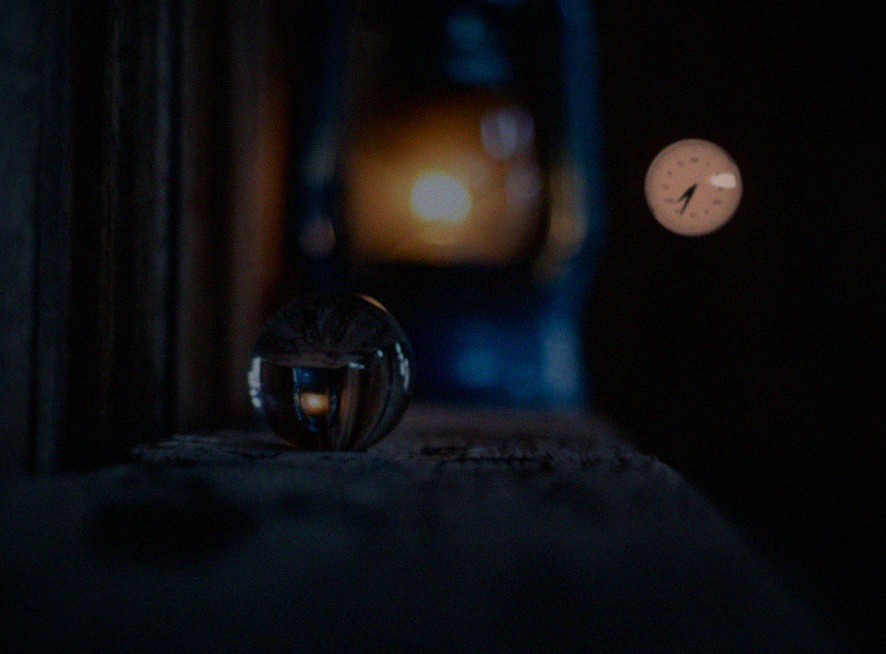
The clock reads 7.34
